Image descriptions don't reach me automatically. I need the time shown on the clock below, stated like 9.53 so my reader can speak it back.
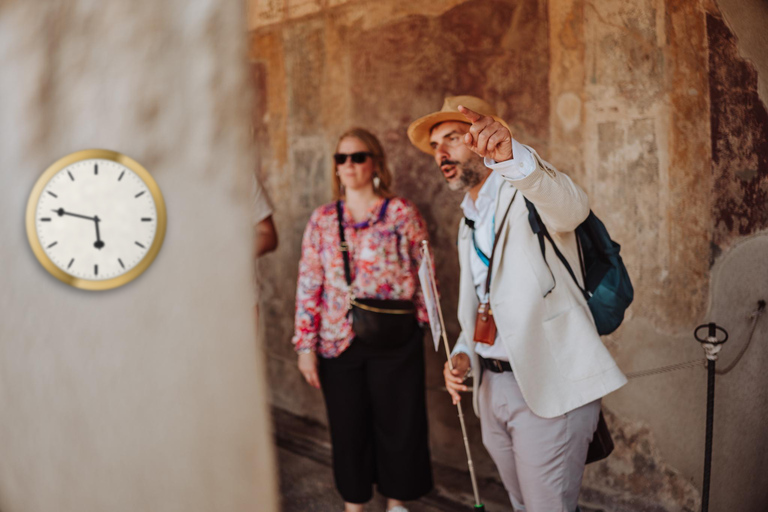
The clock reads 5.47
